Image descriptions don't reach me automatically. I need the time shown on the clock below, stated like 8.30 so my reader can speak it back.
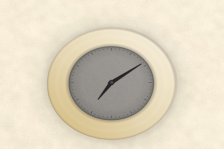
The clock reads 7.09
